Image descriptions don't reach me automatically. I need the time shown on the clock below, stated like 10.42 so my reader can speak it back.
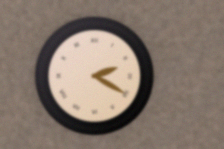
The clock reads 2.20
